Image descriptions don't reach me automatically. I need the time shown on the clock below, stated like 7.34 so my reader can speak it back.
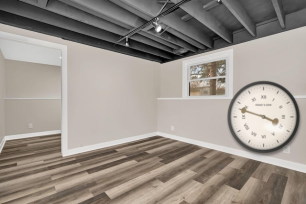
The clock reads 3.48
